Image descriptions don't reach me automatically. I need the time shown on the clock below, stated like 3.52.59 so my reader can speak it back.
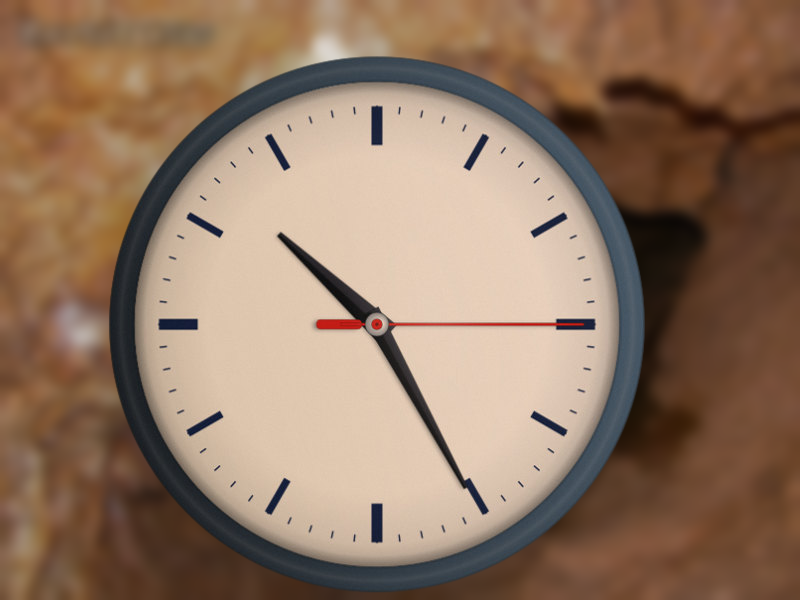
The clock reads 10.25.15
